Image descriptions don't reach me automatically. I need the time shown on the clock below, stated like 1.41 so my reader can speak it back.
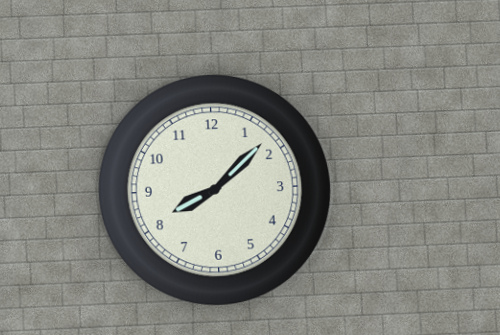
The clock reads 8.08
